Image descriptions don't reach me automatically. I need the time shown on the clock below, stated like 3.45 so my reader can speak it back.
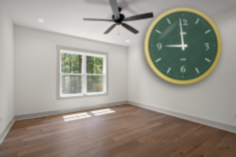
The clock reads 8.59
